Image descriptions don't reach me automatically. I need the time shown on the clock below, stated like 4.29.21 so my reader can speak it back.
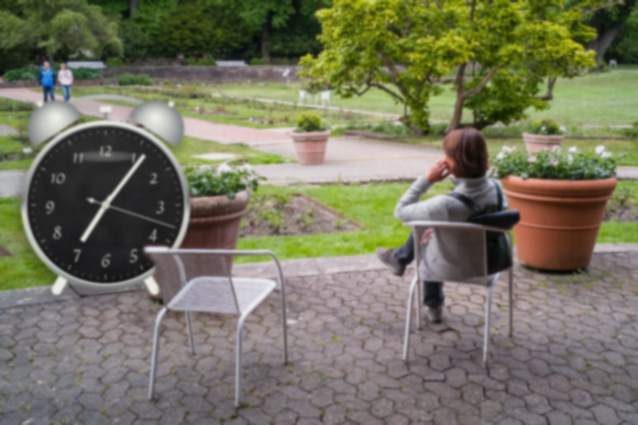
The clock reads 7.06.18
